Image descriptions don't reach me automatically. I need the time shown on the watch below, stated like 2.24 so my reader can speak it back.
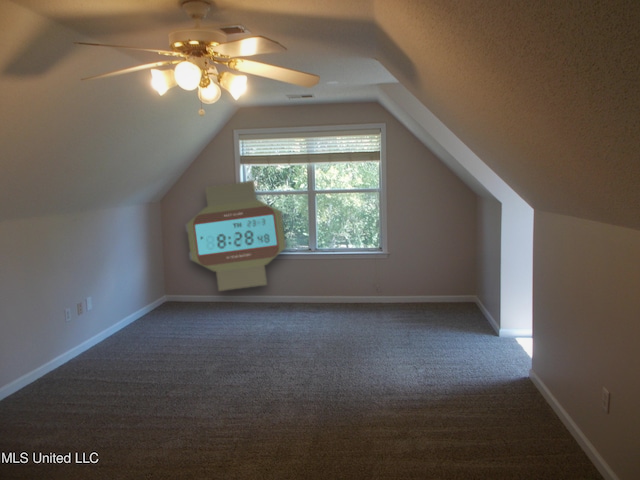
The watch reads 8.28
